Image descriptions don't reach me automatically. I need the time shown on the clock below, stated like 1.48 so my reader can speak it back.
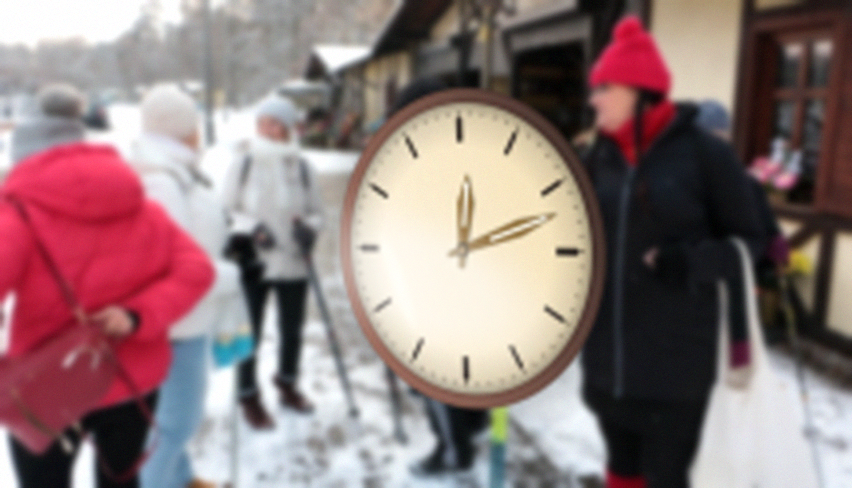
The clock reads 12.12
